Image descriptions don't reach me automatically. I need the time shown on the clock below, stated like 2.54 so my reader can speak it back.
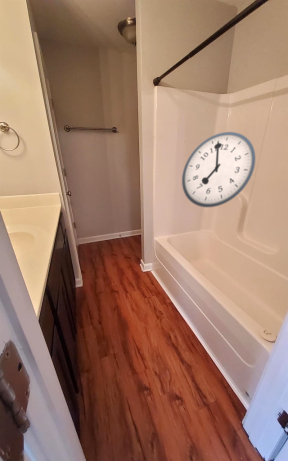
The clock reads 6.57
